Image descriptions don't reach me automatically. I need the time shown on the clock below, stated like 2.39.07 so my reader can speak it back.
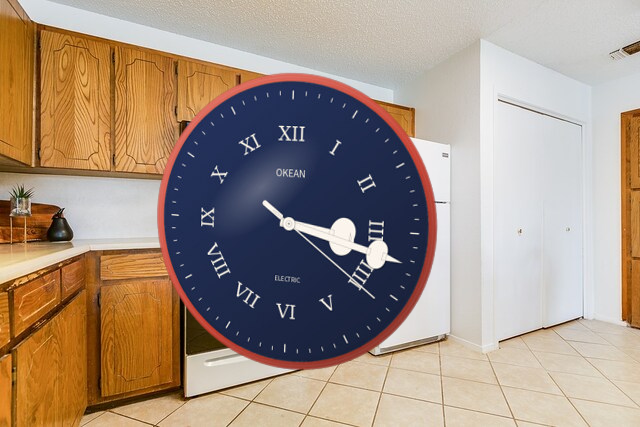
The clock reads 3.17.21
